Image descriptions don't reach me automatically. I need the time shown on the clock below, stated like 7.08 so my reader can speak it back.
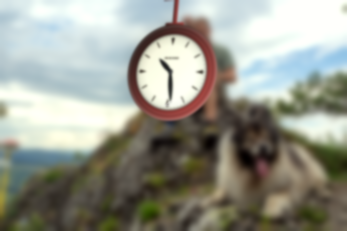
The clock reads 10.29
